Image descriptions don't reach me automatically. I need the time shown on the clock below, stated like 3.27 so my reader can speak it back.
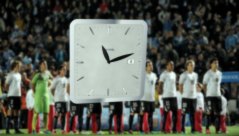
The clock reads 11.12
